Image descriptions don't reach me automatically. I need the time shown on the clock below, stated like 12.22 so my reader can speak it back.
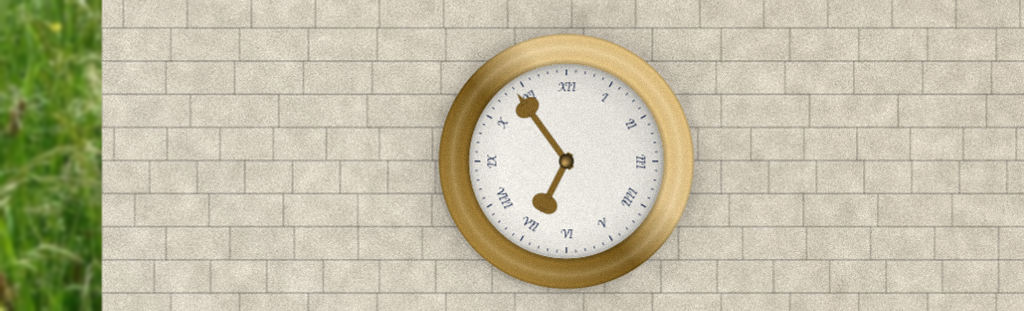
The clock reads 6.54
